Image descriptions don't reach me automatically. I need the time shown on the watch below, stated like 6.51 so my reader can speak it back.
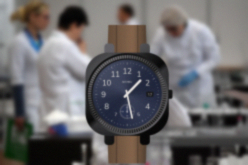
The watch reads 1.28
